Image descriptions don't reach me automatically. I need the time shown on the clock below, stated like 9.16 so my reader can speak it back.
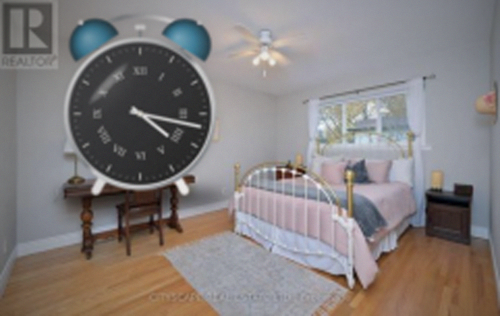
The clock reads 4.17
